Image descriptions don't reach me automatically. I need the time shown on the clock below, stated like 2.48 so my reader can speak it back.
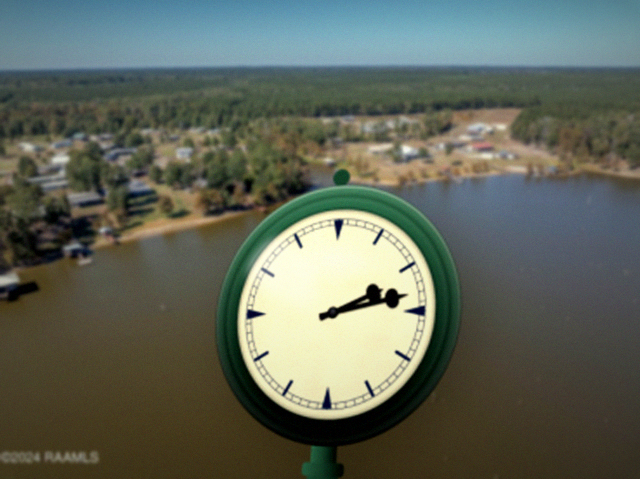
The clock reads 2.13
